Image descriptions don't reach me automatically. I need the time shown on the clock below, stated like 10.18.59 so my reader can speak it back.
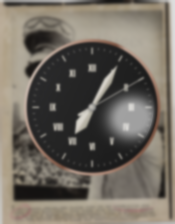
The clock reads 7.05.10
